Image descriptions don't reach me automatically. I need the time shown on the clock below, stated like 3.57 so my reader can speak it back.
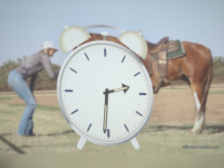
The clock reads 2.31
